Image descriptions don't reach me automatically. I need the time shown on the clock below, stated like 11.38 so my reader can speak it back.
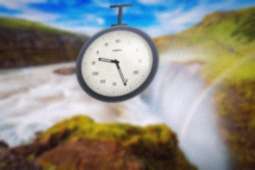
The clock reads 9.26
